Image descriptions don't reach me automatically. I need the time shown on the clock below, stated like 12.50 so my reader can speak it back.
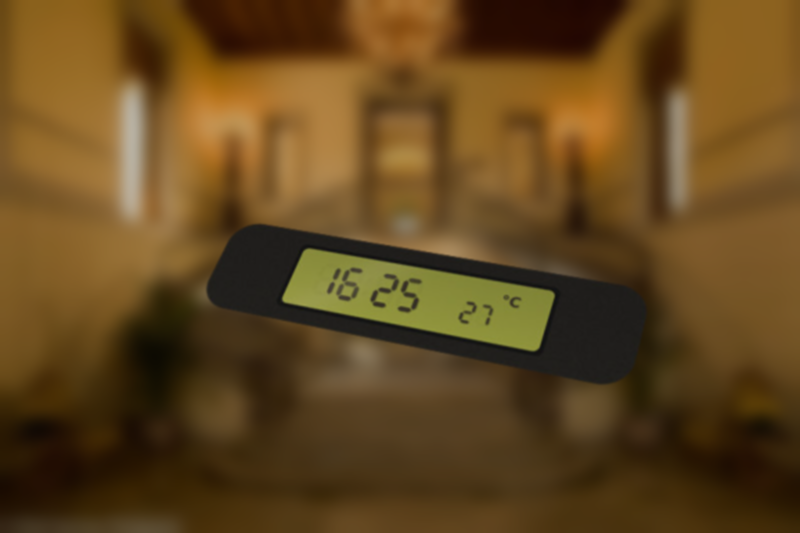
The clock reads 16.25
